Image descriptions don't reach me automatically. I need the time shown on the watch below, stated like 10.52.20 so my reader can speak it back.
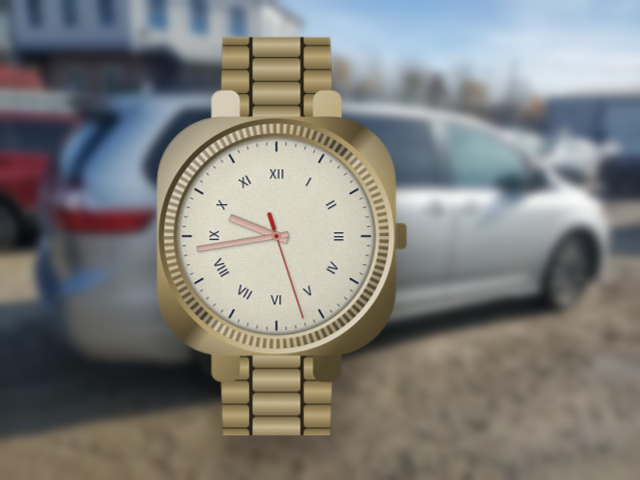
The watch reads 9.43.27
